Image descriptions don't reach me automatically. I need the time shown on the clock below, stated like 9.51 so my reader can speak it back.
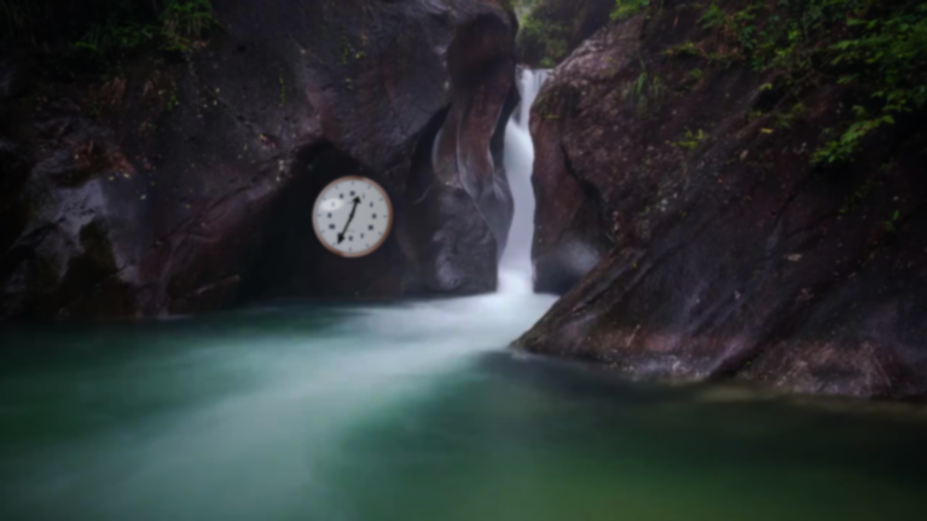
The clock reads 12.34
